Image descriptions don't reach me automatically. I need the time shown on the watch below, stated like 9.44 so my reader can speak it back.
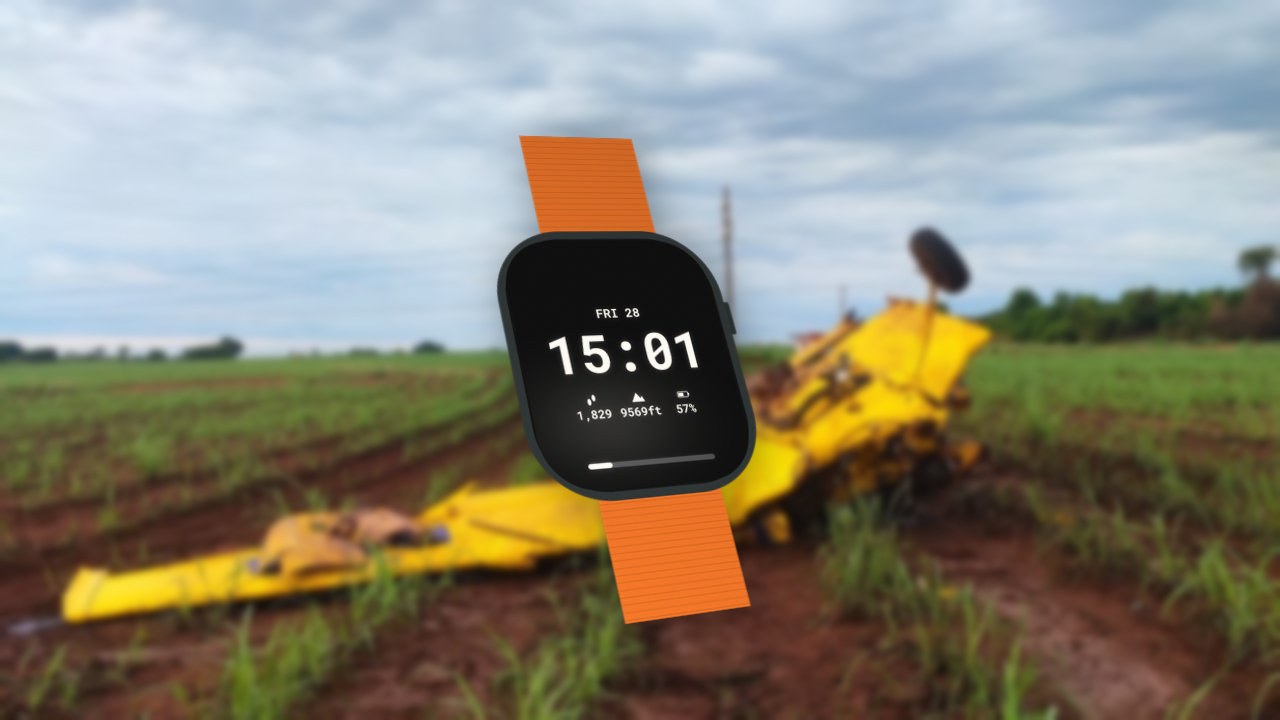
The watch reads 15.01
